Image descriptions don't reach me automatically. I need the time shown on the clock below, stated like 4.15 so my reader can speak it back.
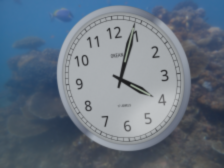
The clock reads 4.04
